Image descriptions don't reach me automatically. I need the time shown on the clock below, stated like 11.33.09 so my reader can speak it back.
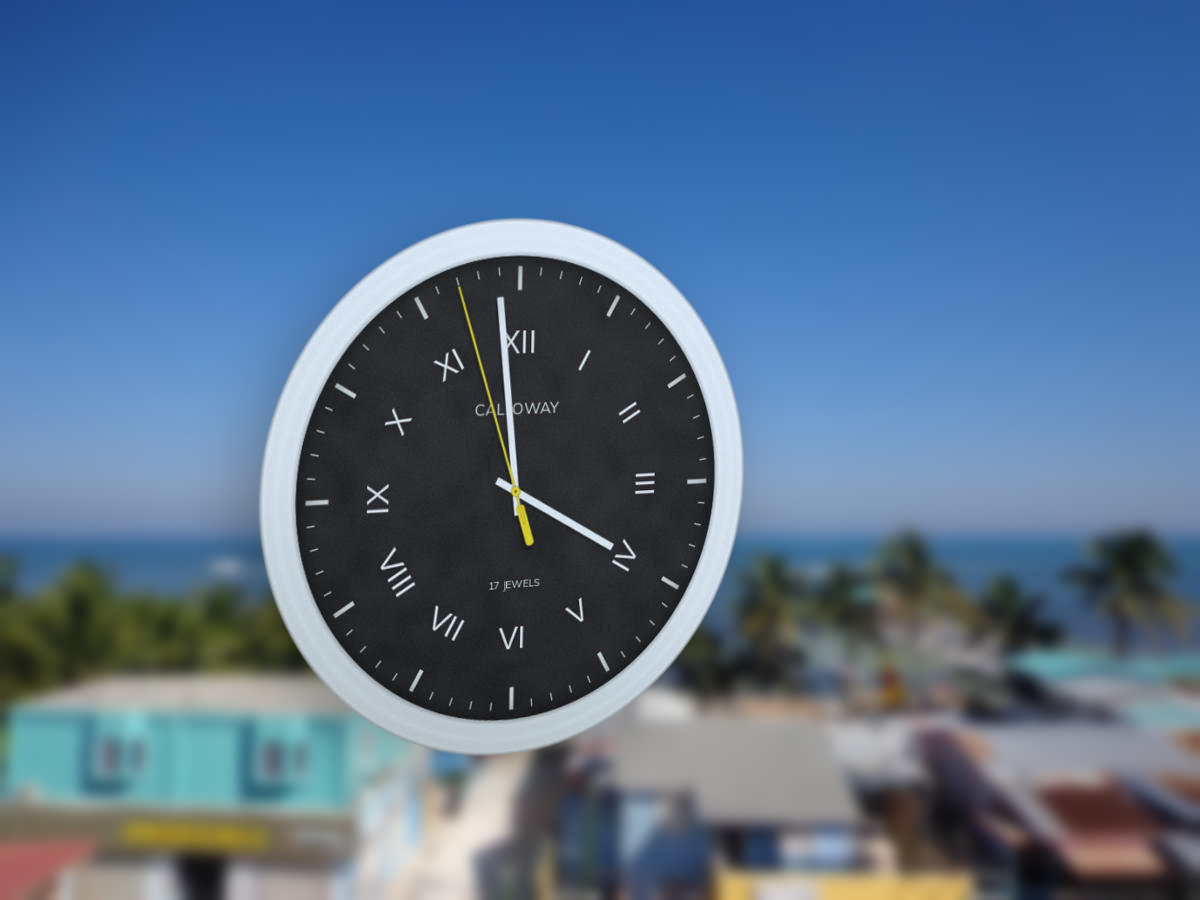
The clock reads 3.58.57
